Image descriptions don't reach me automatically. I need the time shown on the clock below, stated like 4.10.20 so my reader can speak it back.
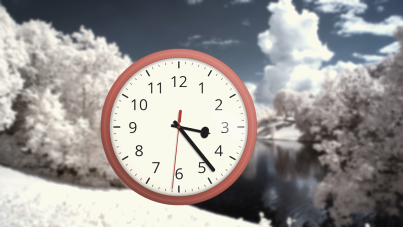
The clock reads 3.23.31
